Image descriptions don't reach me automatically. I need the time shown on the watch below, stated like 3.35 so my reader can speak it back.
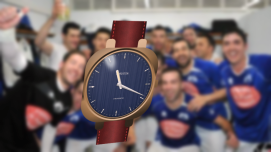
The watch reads 11.19
